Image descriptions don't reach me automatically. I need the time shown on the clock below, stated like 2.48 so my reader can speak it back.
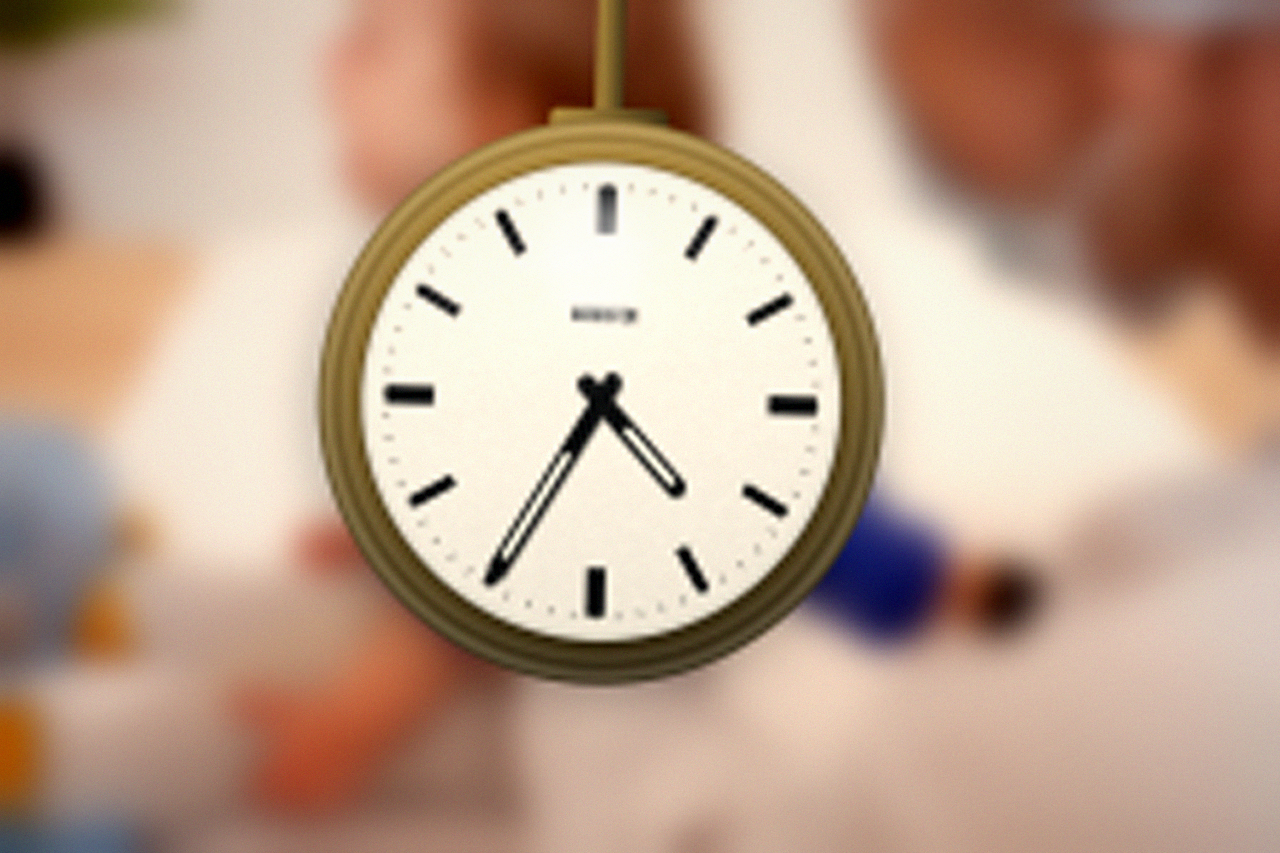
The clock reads 4.35
